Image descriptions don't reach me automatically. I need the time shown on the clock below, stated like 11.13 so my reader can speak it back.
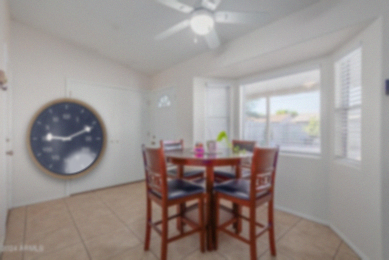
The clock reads 9.11
